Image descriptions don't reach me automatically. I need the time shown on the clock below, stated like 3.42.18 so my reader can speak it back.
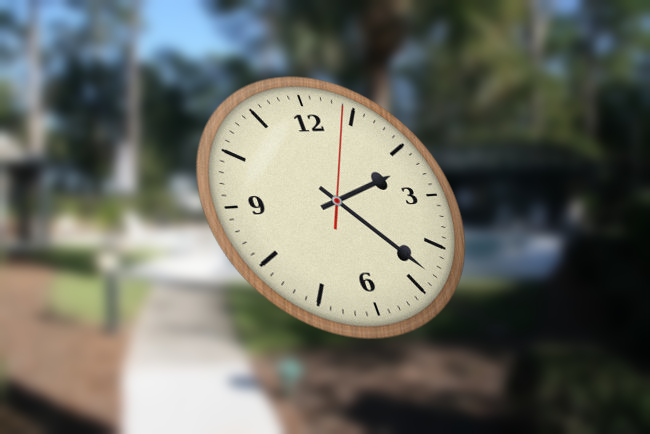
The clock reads 2.23.04
